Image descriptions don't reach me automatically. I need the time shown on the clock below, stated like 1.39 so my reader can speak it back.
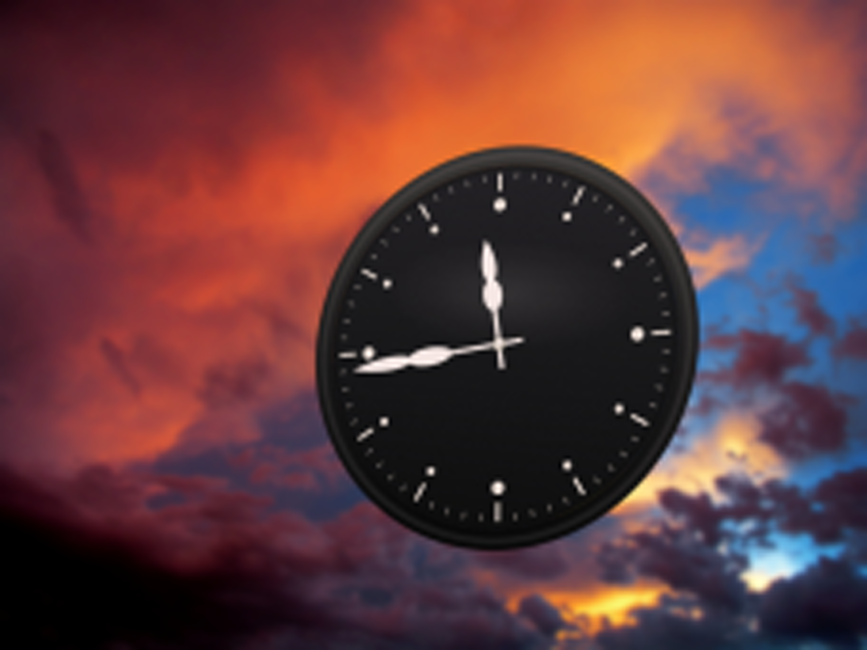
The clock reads 11.44
